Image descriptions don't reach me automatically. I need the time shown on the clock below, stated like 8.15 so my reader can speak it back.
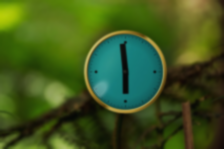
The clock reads 5.59
